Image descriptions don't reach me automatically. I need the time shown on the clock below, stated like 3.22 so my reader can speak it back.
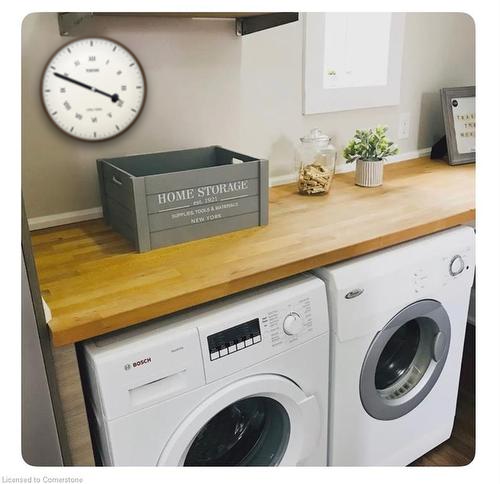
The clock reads 3.49
